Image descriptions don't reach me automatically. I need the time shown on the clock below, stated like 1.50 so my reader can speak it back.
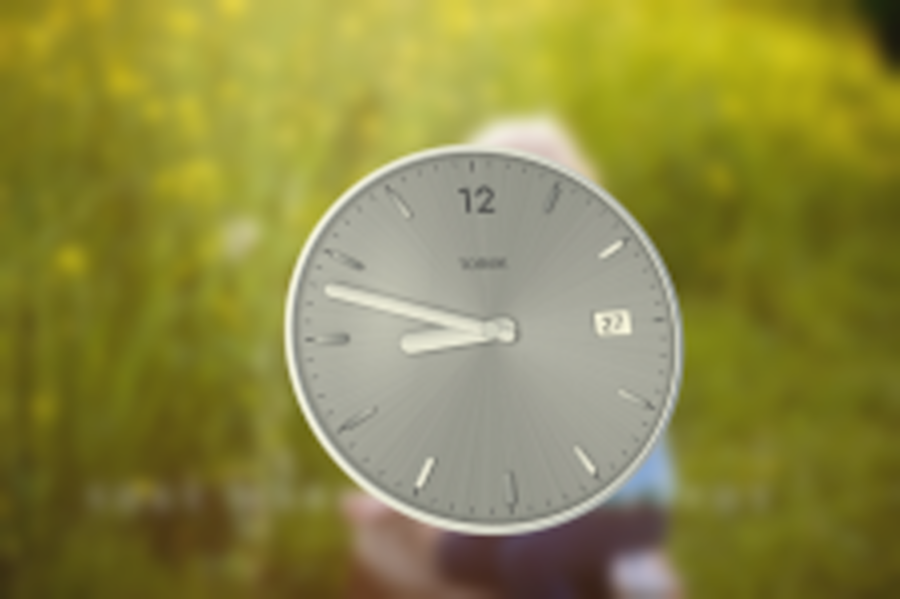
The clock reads 8.48
